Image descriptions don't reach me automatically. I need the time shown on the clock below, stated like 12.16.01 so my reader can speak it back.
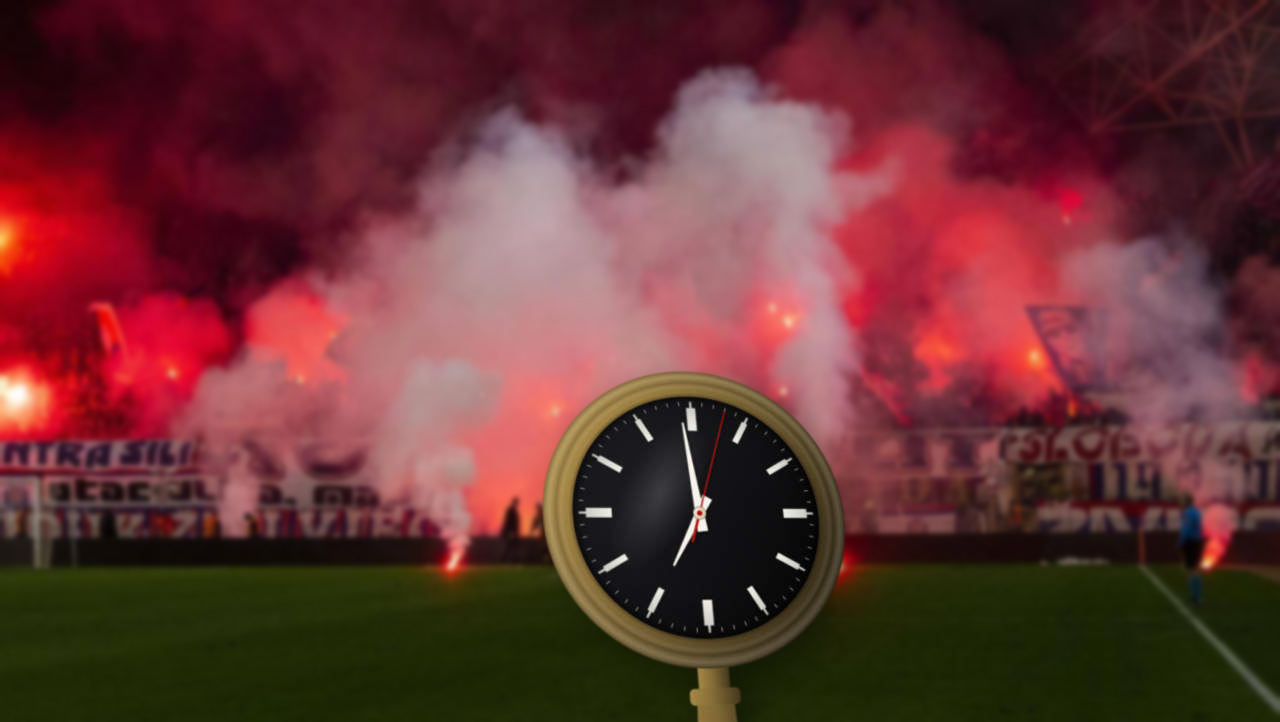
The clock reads 6.59.03
